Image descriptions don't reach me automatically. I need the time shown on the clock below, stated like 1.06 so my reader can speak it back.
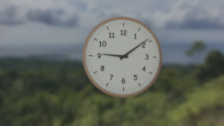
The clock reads 9.09
